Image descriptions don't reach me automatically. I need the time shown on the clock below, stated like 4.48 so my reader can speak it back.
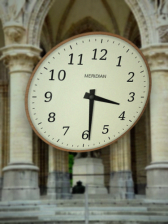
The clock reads 3.29
